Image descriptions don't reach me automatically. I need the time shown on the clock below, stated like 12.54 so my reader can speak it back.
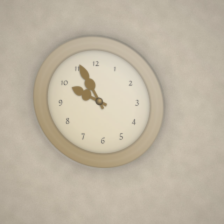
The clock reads 9.56
